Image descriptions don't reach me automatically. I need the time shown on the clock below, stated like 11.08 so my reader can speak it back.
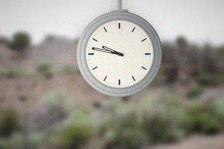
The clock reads 9.47
